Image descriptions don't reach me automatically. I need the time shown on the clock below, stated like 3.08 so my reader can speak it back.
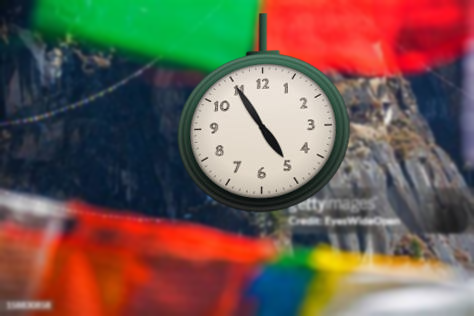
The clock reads 4.55
